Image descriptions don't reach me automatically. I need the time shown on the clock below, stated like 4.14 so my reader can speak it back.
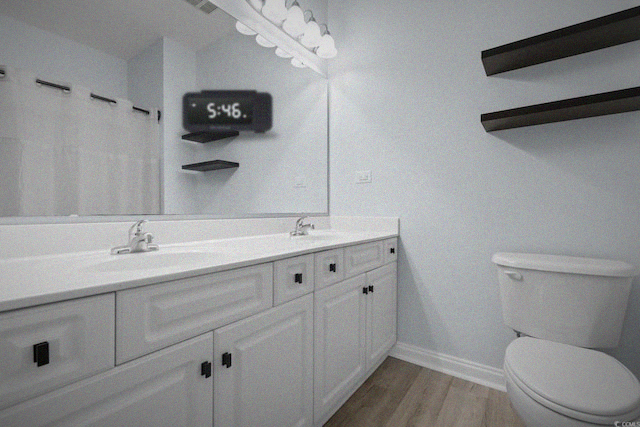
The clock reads 5.46
